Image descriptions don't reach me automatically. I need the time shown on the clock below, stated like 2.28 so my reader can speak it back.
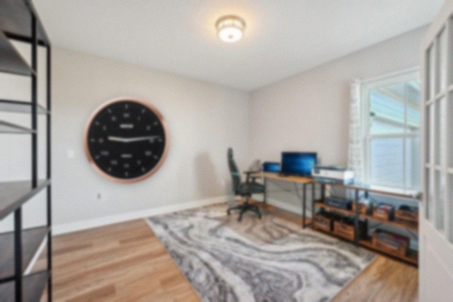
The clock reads 9.14
